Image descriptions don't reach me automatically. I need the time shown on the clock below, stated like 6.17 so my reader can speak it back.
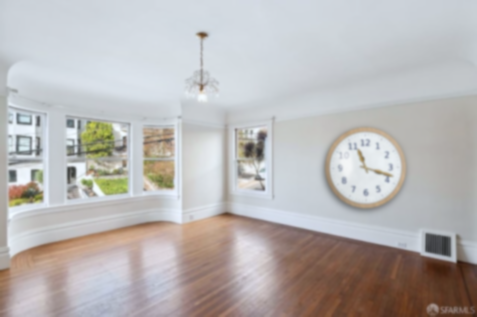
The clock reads 11.18
